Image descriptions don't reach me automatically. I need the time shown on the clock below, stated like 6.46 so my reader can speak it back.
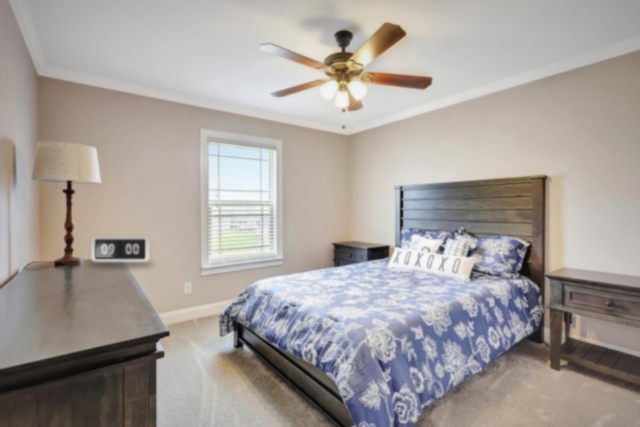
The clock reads 9.00
